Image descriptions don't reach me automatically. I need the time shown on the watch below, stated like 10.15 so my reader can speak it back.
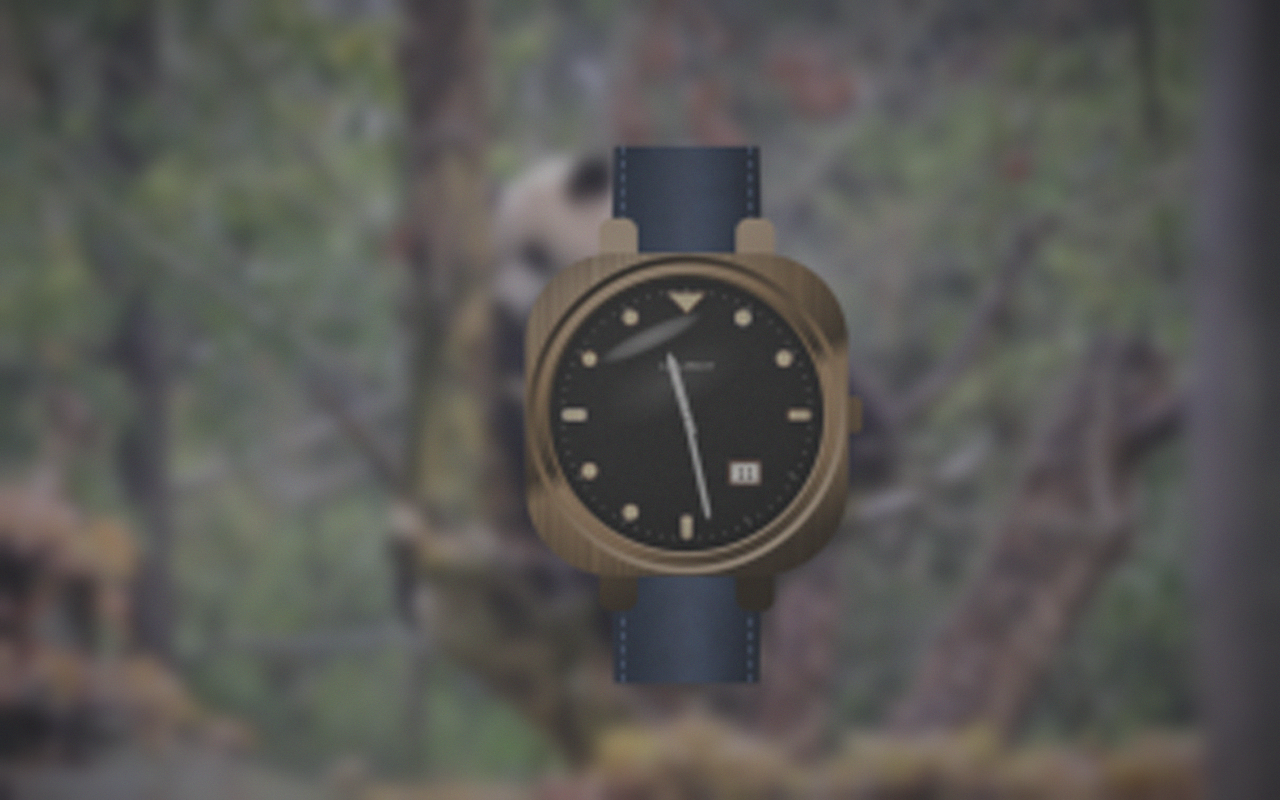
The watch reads 11.28
